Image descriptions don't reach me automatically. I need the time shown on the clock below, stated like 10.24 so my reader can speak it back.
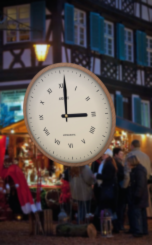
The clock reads 3.01
